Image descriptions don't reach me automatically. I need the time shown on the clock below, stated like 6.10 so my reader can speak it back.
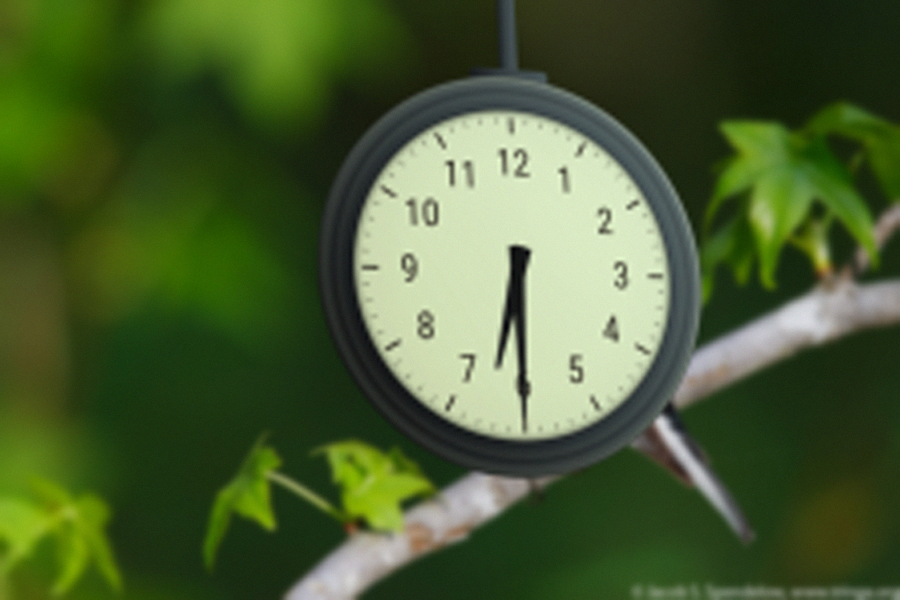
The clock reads 6.30
